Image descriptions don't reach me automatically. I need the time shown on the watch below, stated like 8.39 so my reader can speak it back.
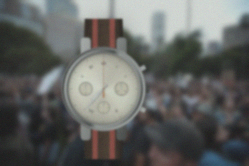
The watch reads 7.37
